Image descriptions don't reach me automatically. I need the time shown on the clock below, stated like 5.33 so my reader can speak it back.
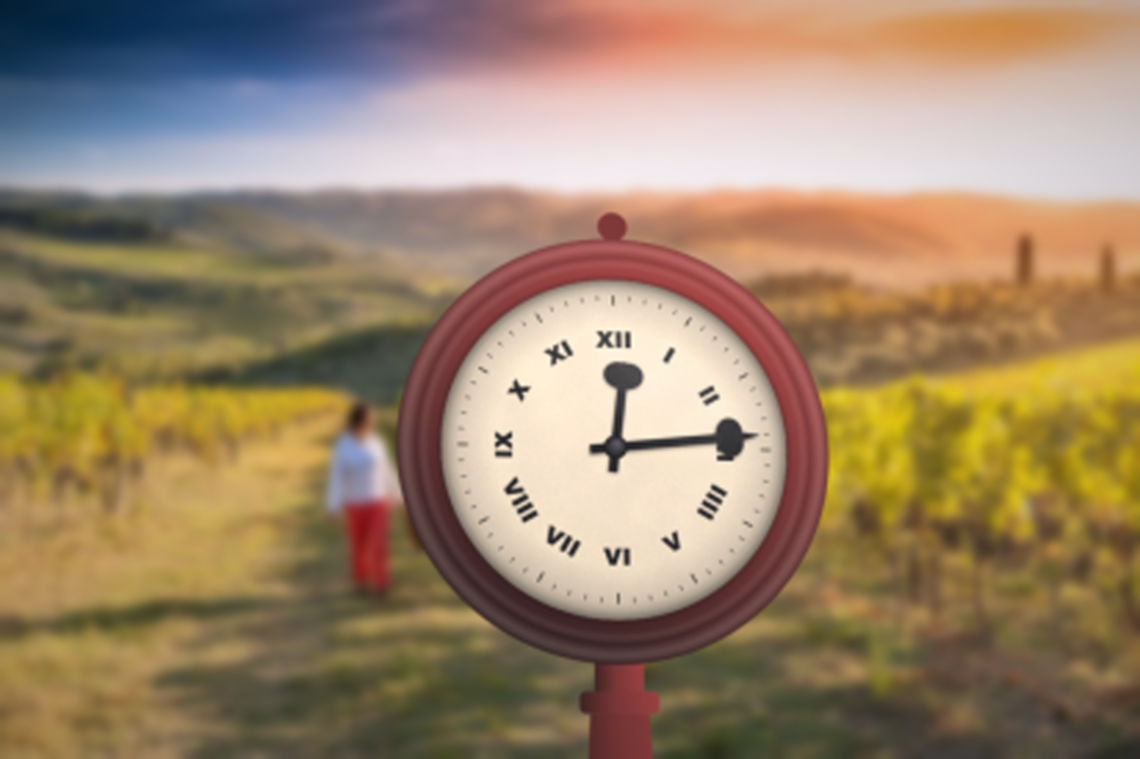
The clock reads 12.14
